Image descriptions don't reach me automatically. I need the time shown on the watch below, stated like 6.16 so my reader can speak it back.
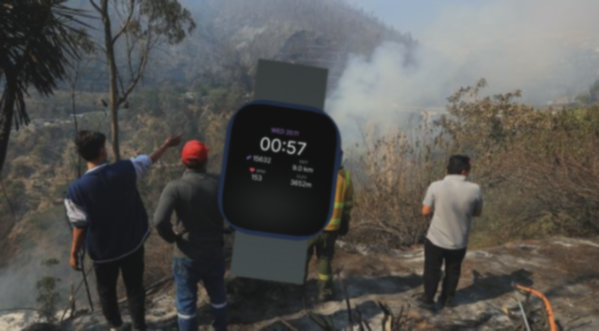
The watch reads 0.57
